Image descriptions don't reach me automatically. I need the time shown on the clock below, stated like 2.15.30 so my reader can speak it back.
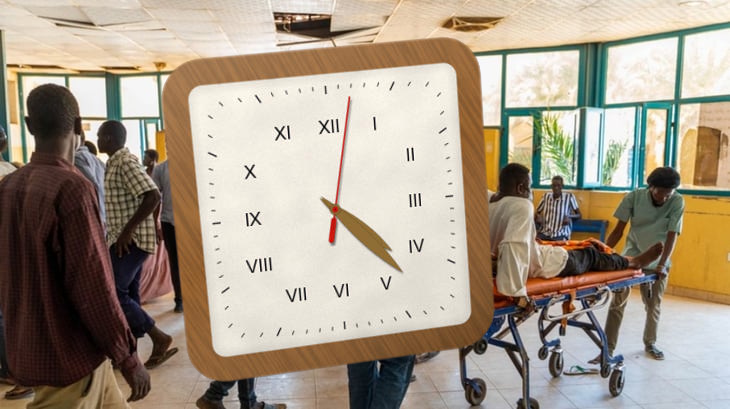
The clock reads 4.23.02
